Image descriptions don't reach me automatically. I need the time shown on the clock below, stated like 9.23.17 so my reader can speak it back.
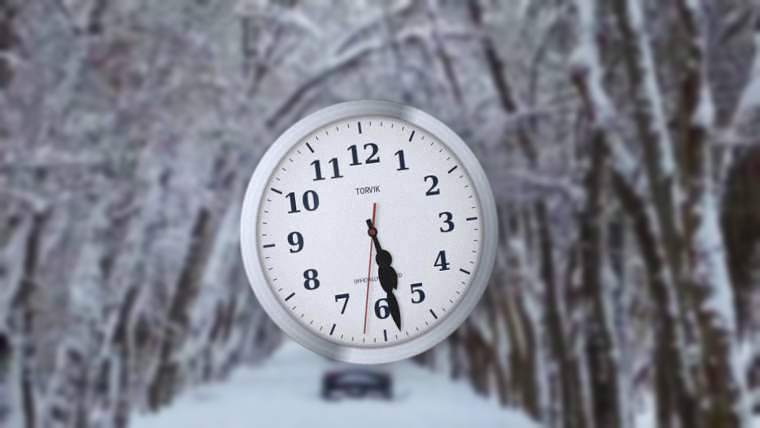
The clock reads 5.28.32
